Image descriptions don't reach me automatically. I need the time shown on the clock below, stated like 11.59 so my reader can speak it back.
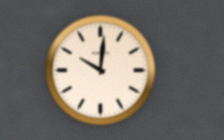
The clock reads 10.01
